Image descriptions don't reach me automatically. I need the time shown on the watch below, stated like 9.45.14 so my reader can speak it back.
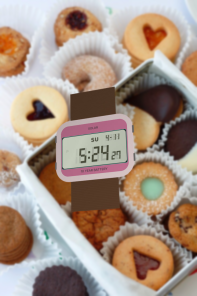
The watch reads 5.24.27
